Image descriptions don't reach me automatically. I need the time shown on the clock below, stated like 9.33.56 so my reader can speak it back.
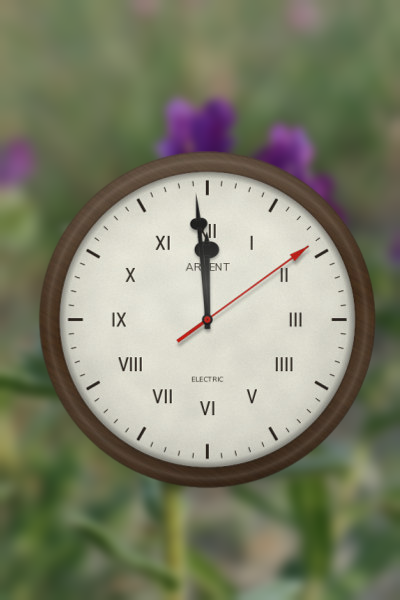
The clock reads 11.59.09
